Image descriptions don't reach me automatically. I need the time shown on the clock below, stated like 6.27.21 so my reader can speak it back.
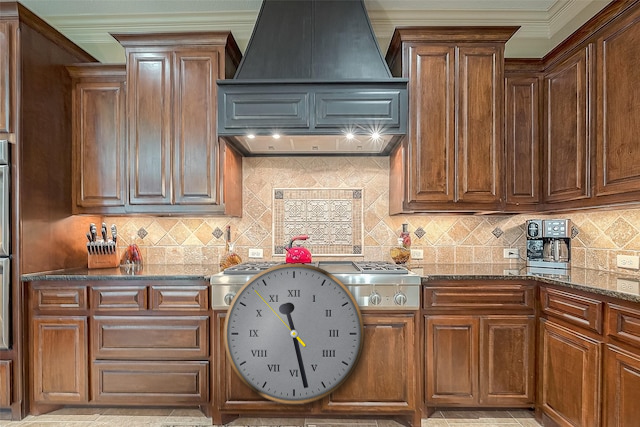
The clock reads 11.27.53
